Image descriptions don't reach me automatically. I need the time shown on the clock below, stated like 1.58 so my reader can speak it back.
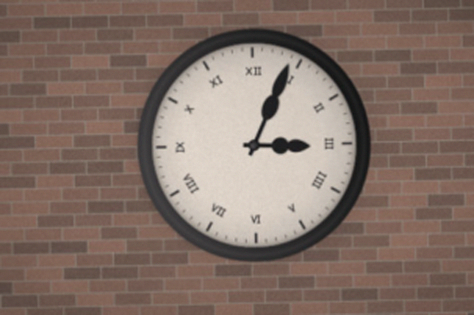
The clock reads 3.04
